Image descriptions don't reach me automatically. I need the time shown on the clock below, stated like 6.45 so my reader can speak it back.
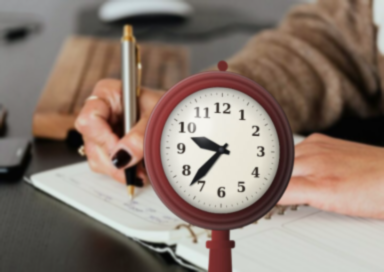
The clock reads 9.37
